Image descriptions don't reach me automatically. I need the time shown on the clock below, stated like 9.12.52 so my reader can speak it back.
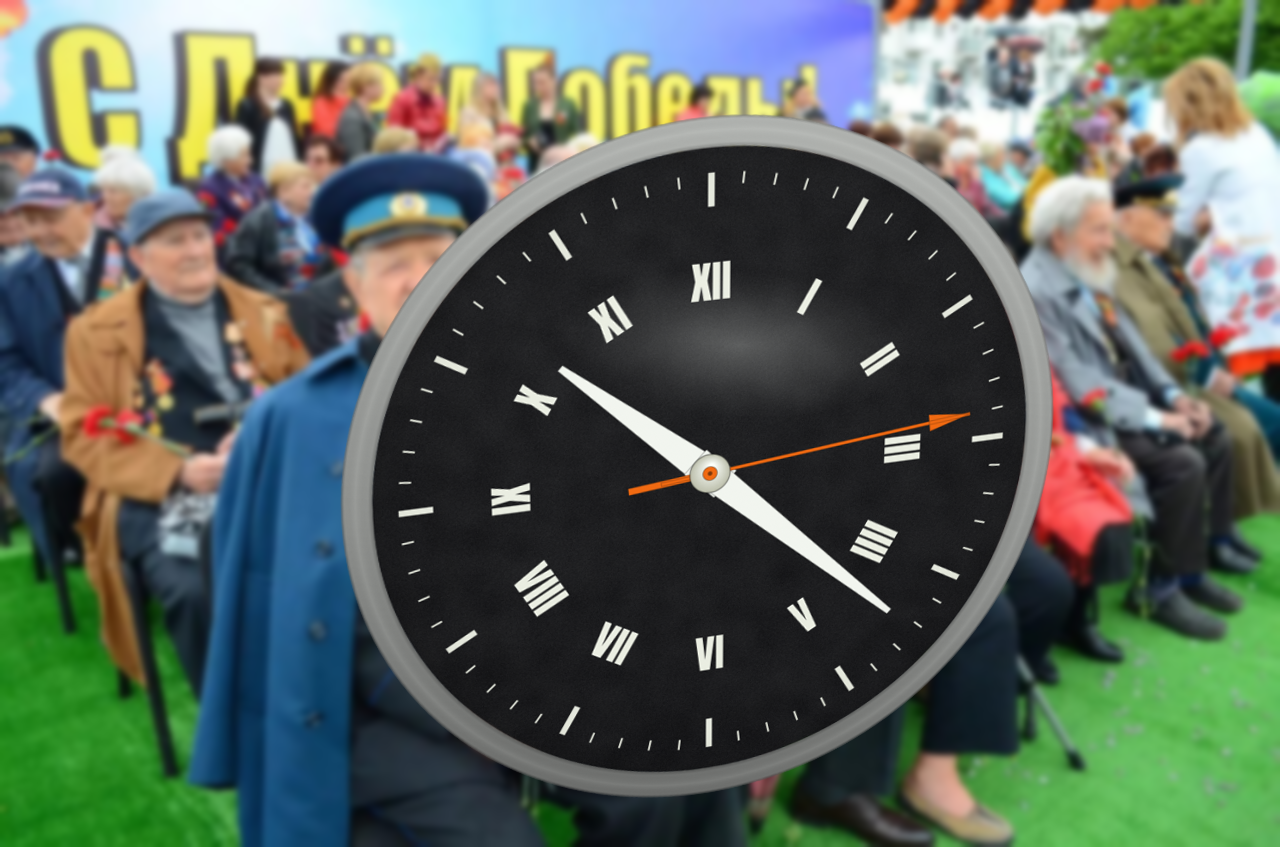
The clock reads 10.22.14
